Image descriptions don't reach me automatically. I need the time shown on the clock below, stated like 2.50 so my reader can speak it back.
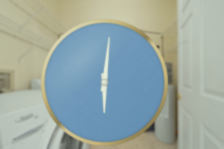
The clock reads 6.01
